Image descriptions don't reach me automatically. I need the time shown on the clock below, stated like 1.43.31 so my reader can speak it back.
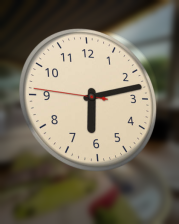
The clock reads 6.12.46
